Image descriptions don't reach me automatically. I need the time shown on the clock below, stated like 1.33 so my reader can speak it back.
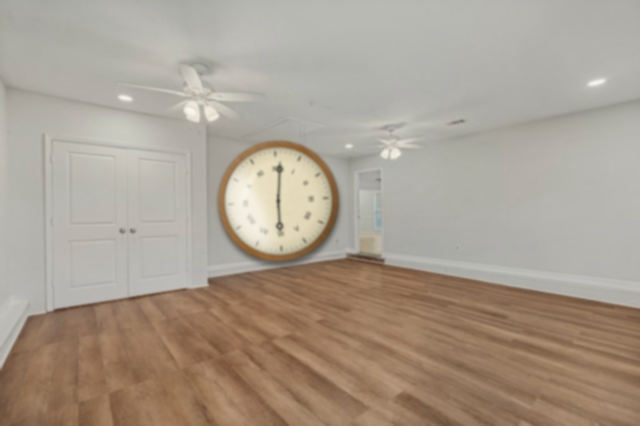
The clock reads 6.01
